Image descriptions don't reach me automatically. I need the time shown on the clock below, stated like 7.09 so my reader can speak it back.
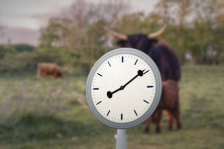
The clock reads 8.09
